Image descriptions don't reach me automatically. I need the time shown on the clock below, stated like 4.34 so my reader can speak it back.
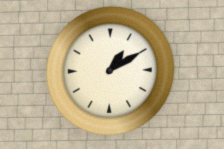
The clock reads 1.10
